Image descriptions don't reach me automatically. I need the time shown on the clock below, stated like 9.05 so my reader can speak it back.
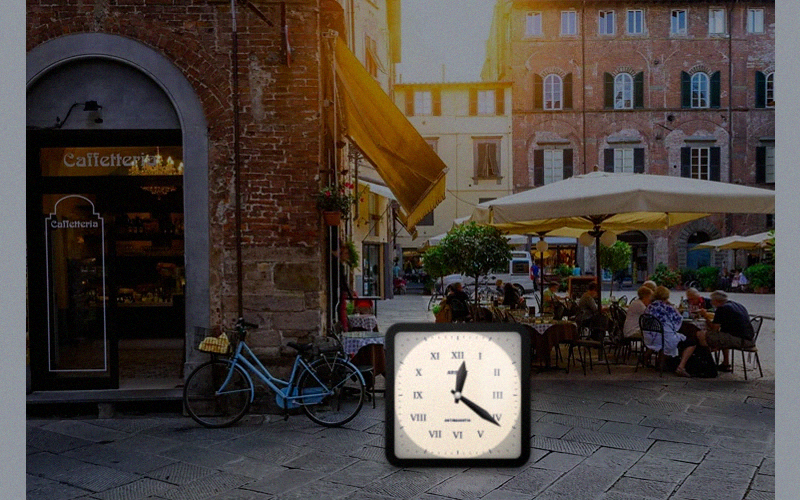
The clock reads 12.21
